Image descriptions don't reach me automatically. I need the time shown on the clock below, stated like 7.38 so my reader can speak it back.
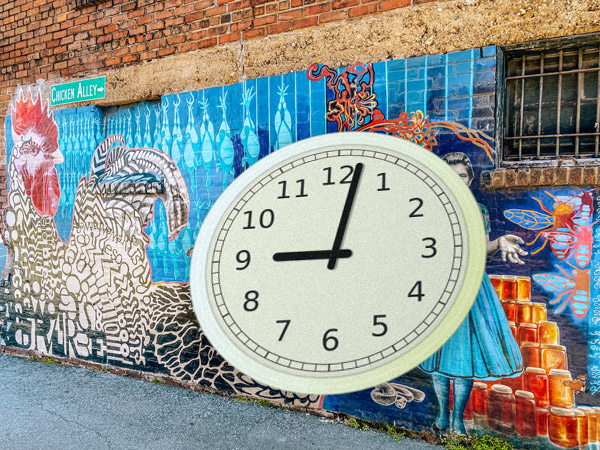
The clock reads 9.02
